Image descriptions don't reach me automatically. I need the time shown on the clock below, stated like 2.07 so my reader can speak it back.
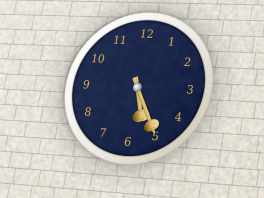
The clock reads 5.25
